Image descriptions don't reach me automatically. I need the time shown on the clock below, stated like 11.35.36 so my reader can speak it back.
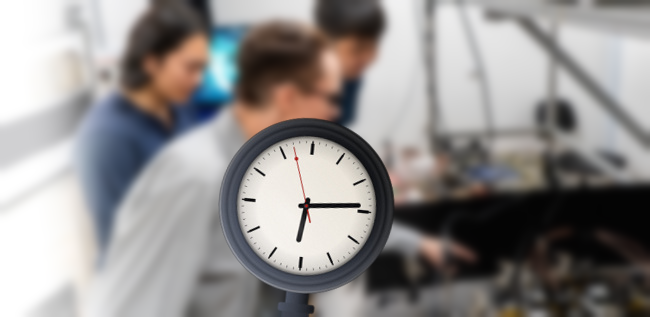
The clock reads 6.13.57
